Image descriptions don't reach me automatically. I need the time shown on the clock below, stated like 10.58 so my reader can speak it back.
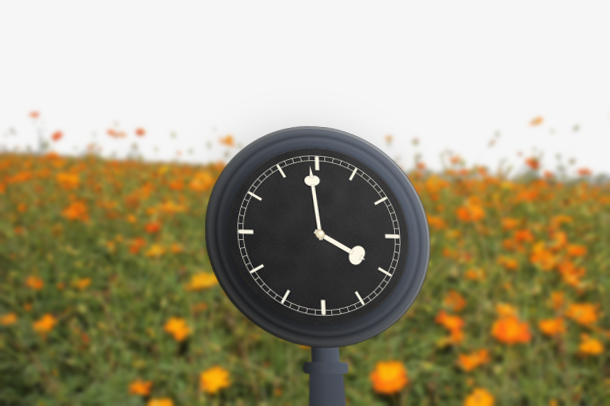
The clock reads 3.59
